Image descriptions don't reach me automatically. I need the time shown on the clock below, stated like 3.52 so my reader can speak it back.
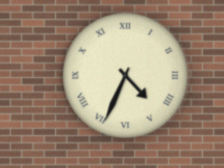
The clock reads 4.34
